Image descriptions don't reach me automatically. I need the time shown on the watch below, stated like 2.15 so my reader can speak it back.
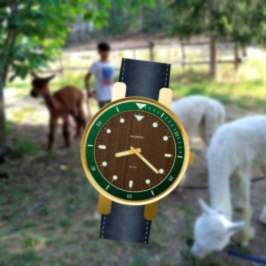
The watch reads 8.21
